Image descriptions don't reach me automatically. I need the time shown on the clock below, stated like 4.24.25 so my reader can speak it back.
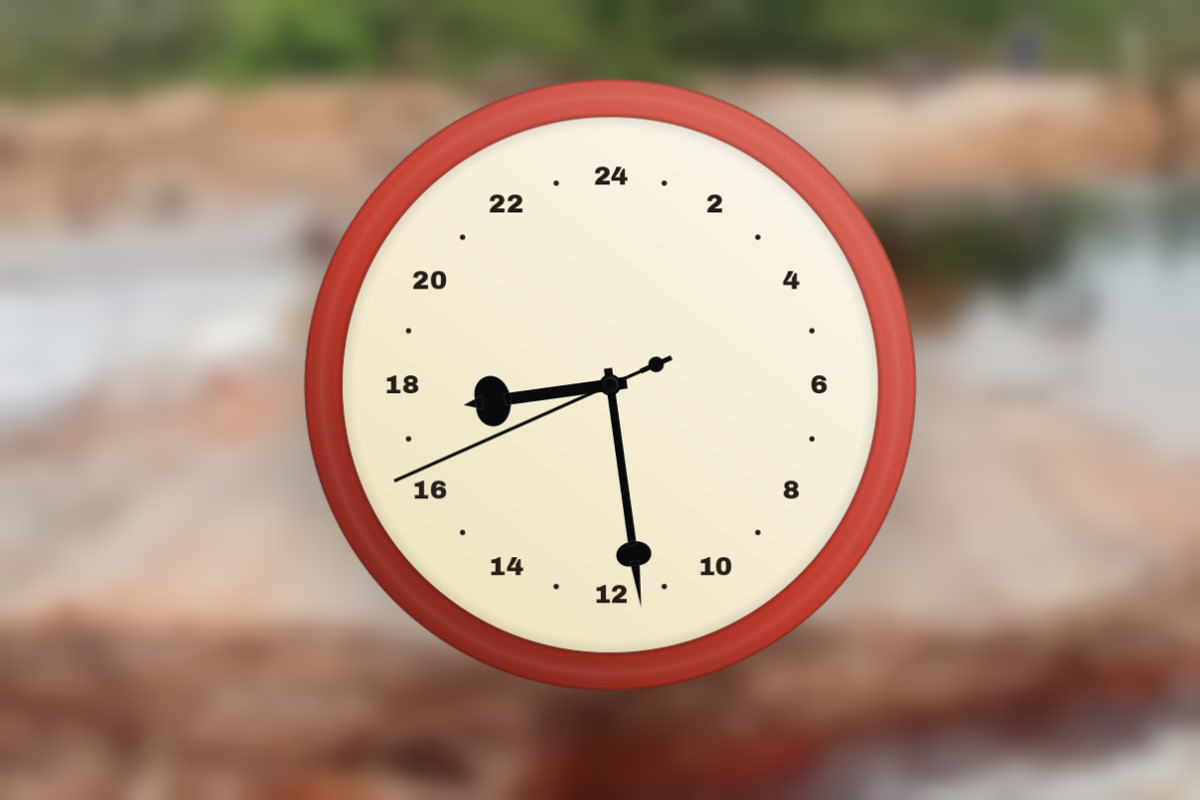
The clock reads 17.28.41
